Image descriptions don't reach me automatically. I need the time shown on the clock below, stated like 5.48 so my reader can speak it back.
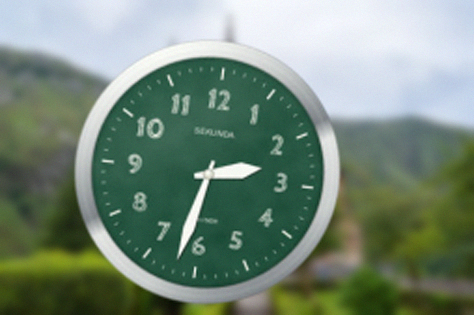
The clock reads 2.32
